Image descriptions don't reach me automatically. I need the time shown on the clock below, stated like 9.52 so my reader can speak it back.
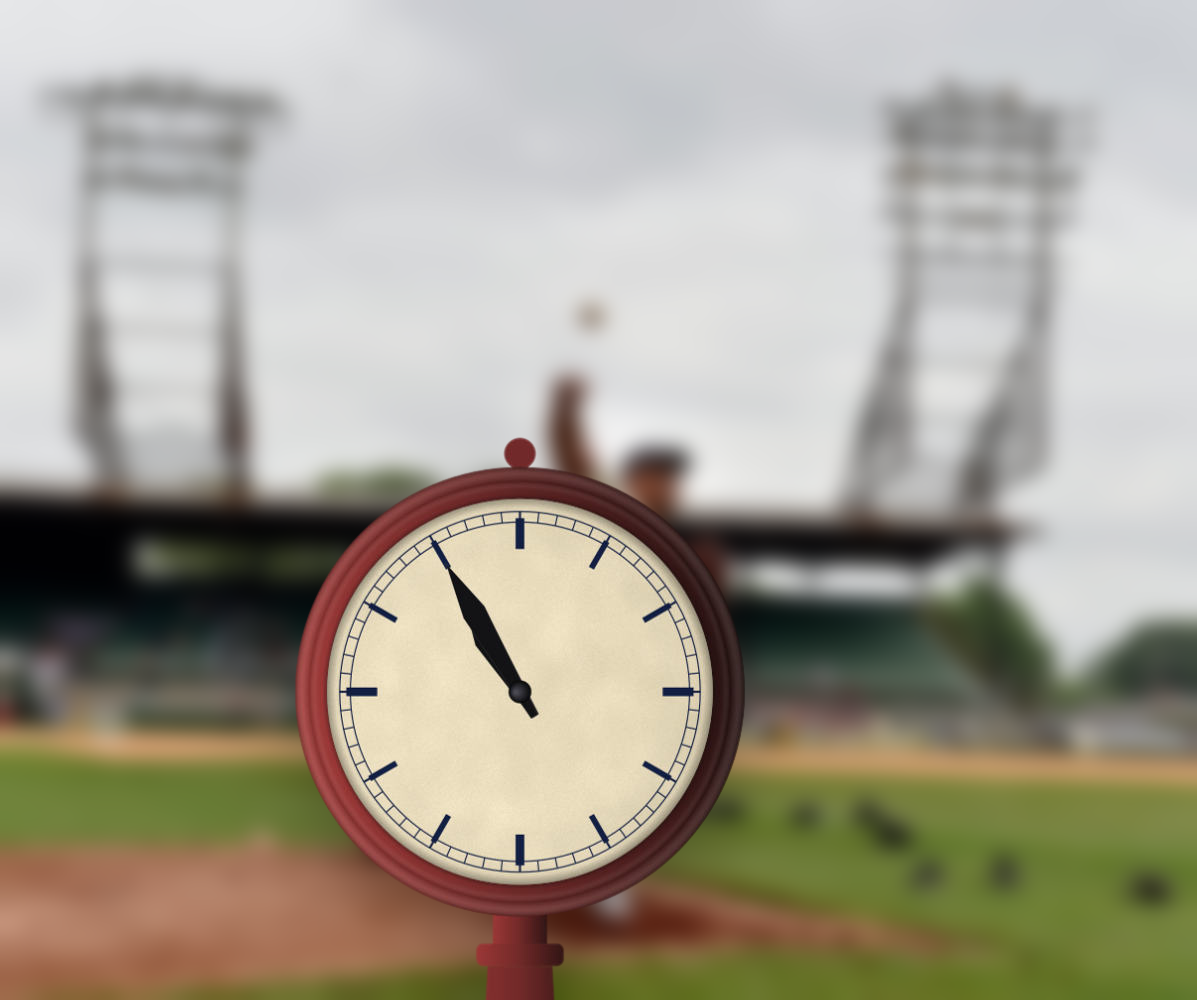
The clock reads 10.55
